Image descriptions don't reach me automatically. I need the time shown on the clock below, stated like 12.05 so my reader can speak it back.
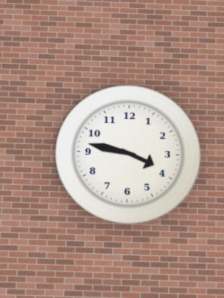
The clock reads 3.47
